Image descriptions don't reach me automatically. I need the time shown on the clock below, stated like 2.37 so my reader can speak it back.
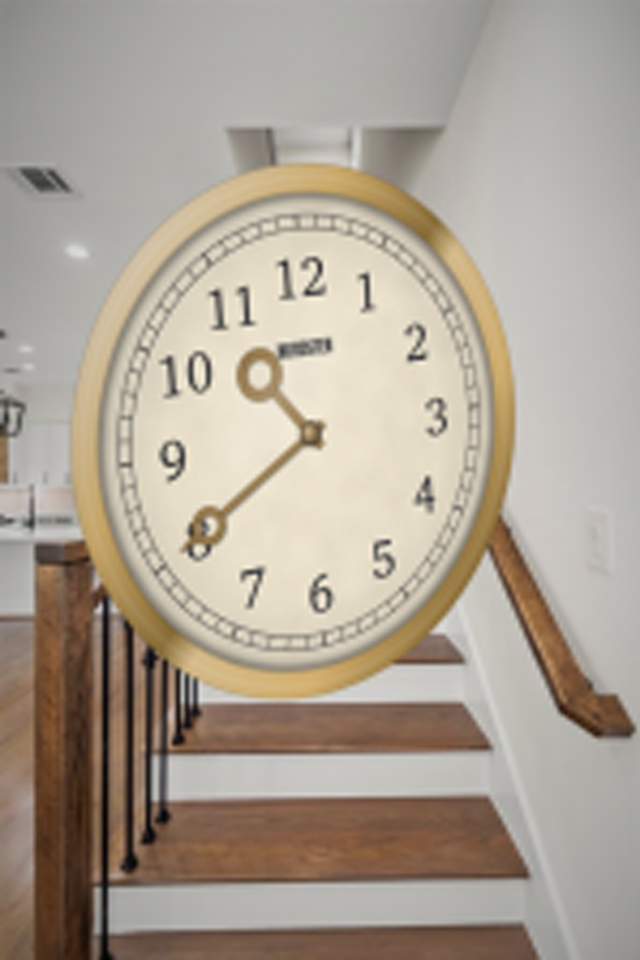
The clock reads 10.40
